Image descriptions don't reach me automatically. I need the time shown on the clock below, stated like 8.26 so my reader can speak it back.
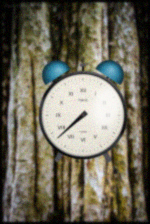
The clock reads 7.38
